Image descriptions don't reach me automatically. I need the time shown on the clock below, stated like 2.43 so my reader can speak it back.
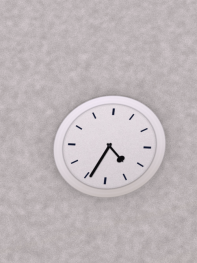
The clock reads 4.34
